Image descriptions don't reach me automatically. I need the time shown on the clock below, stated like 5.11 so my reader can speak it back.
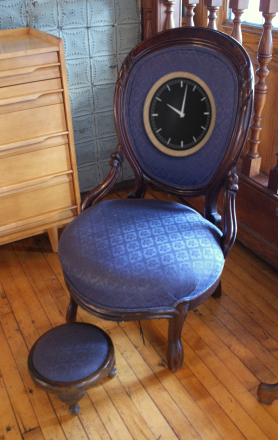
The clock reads 10.02
